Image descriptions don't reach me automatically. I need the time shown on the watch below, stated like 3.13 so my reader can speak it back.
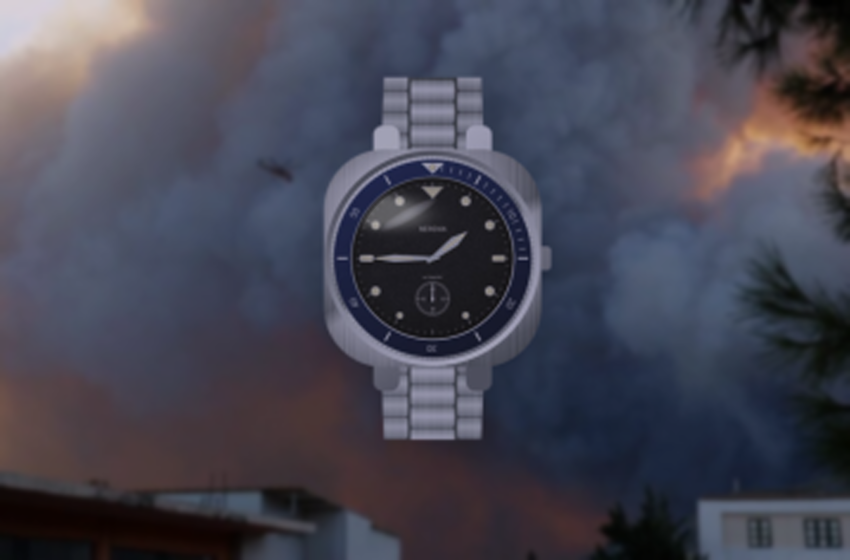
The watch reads 1.45
